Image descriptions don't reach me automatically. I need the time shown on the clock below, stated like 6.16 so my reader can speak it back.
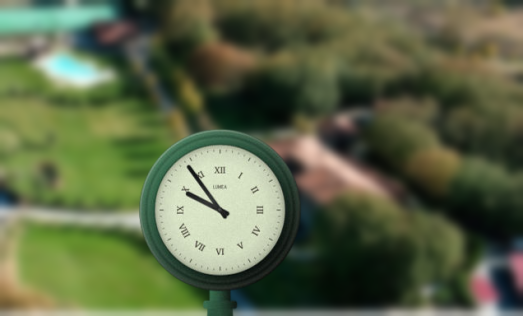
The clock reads 9.54
